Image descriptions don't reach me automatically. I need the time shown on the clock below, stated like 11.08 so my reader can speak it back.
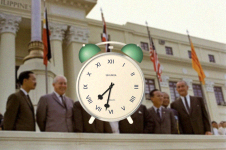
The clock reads 7.32
